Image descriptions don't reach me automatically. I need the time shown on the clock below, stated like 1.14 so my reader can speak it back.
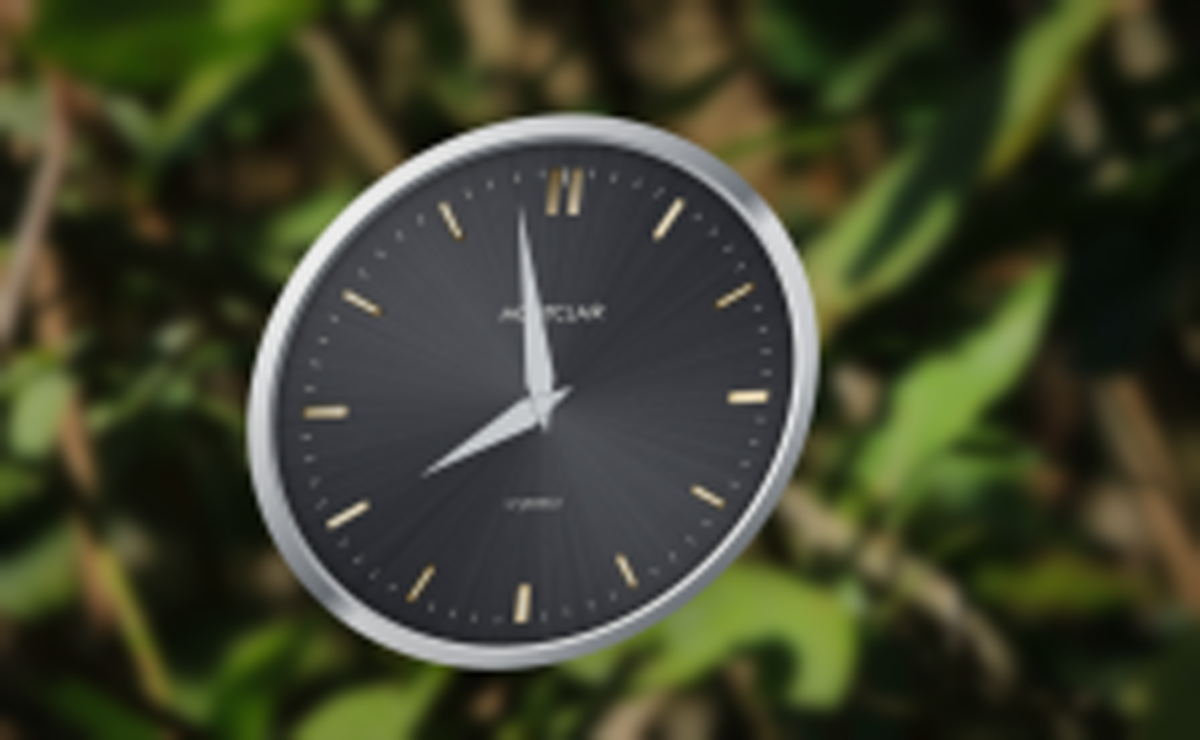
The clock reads 7.58
